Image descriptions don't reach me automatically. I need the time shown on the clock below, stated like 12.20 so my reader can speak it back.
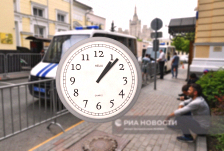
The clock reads 1.07
